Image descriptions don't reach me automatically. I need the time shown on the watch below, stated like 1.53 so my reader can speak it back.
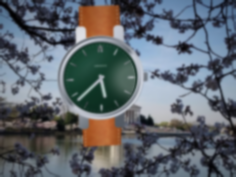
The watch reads 5.38
